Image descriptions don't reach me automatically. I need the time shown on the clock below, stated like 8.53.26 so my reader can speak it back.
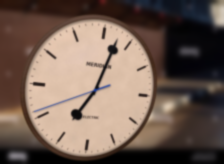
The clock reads 7.02.41
